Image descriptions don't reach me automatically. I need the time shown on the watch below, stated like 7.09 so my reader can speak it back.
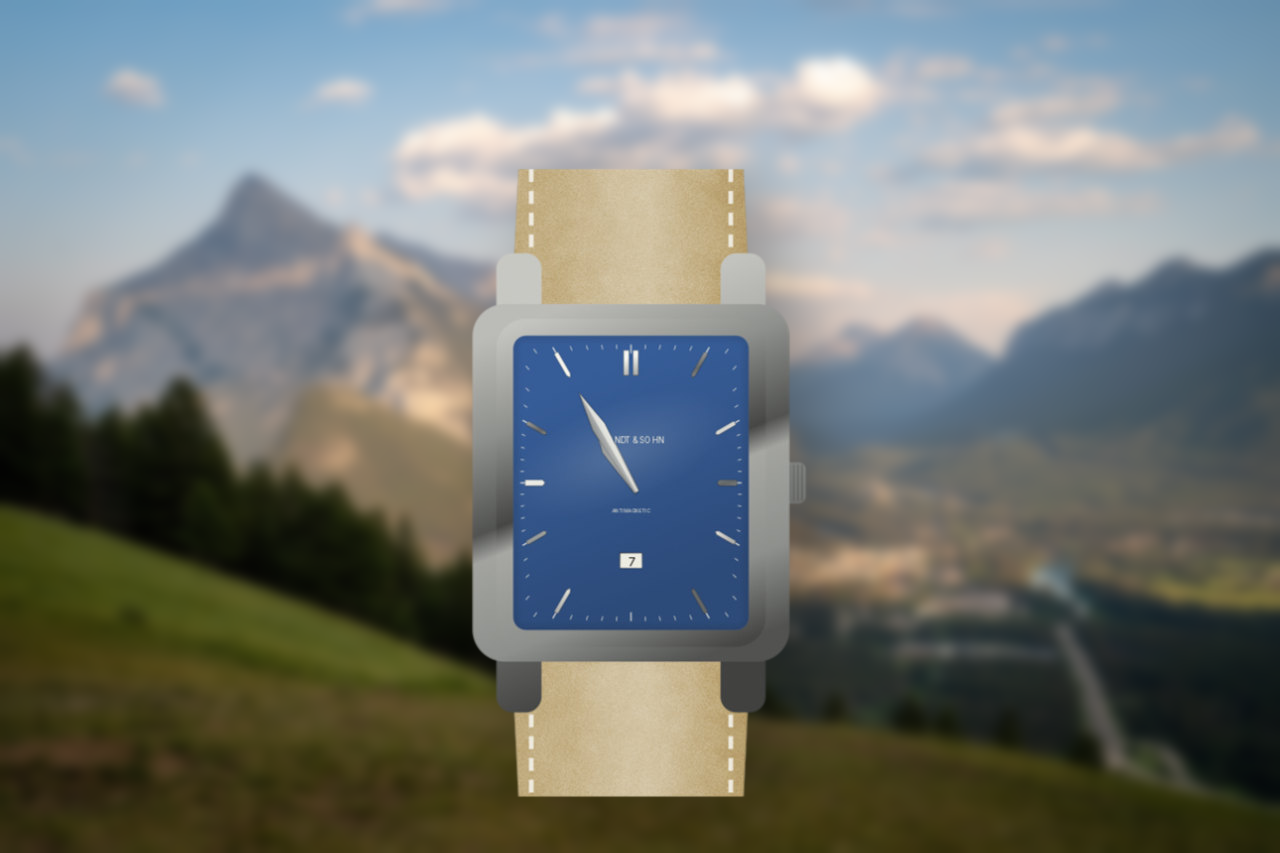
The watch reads 10.55
